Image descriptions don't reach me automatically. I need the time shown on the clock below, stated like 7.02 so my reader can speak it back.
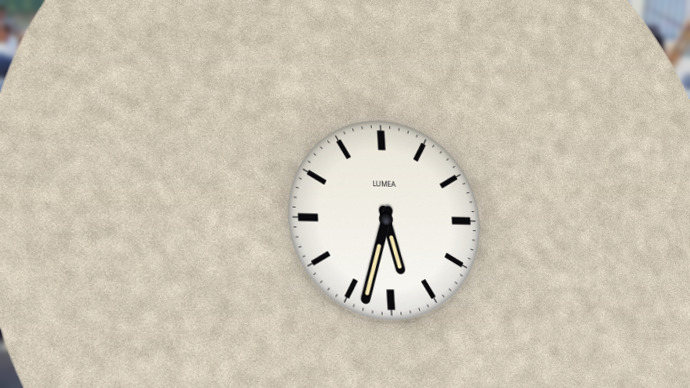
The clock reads 5.33
